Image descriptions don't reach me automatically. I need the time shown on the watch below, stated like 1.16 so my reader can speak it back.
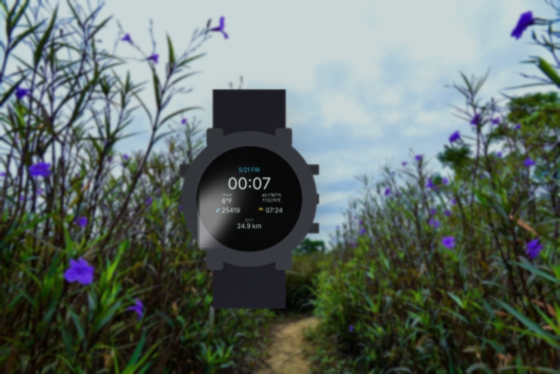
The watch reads 0.07
